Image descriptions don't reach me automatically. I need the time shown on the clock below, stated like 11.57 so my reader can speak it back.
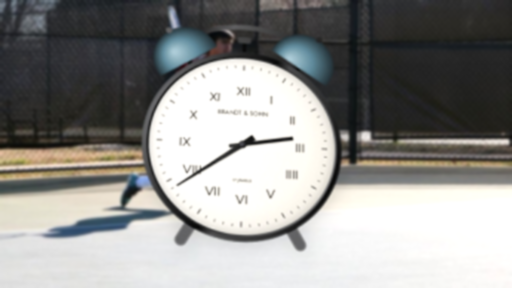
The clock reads 2.39
